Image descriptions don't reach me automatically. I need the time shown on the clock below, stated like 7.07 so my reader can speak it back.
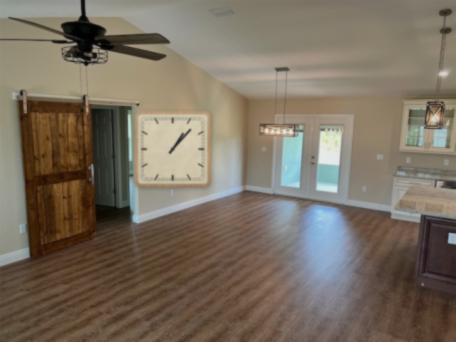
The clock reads 1.07
